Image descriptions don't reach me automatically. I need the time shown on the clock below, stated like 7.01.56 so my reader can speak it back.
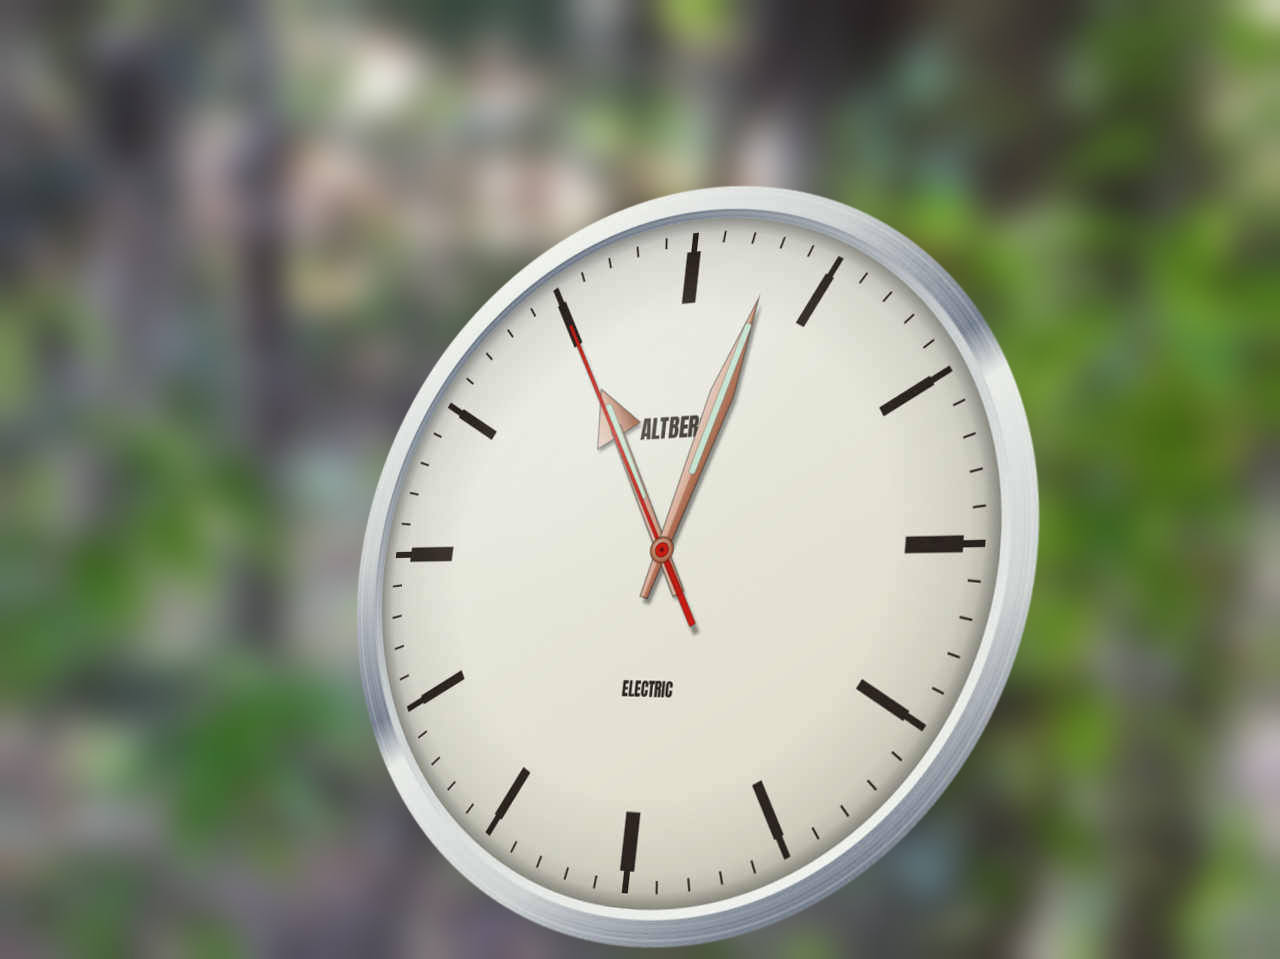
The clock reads 11.02.55
